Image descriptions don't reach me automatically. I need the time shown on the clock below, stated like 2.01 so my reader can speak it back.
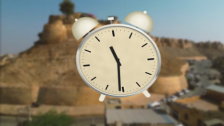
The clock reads 11.31
